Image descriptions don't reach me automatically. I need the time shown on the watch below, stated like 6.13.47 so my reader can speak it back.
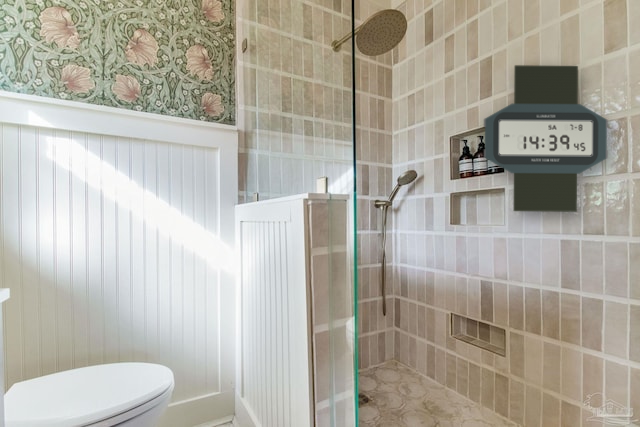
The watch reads 14.39.45
